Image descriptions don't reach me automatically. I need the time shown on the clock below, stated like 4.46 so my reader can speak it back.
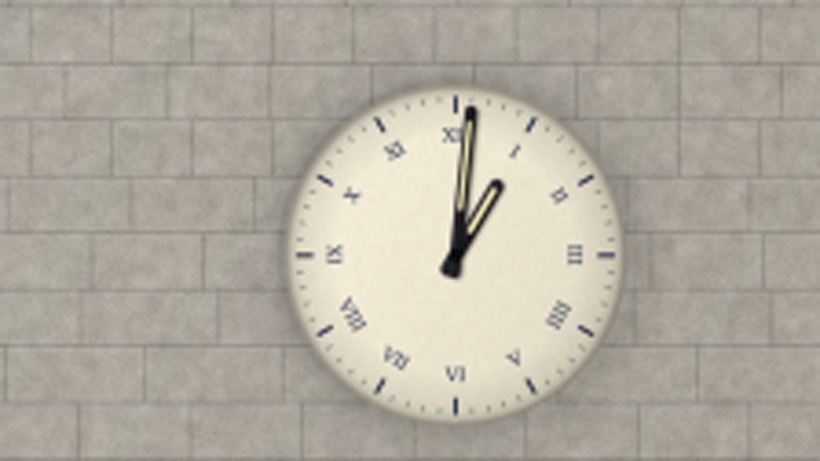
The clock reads 1.01
